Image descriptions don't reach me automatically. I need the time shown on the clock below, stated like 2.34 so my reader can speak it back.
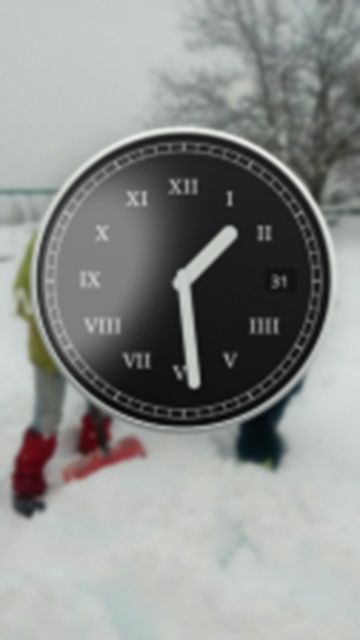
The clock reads 1.29
